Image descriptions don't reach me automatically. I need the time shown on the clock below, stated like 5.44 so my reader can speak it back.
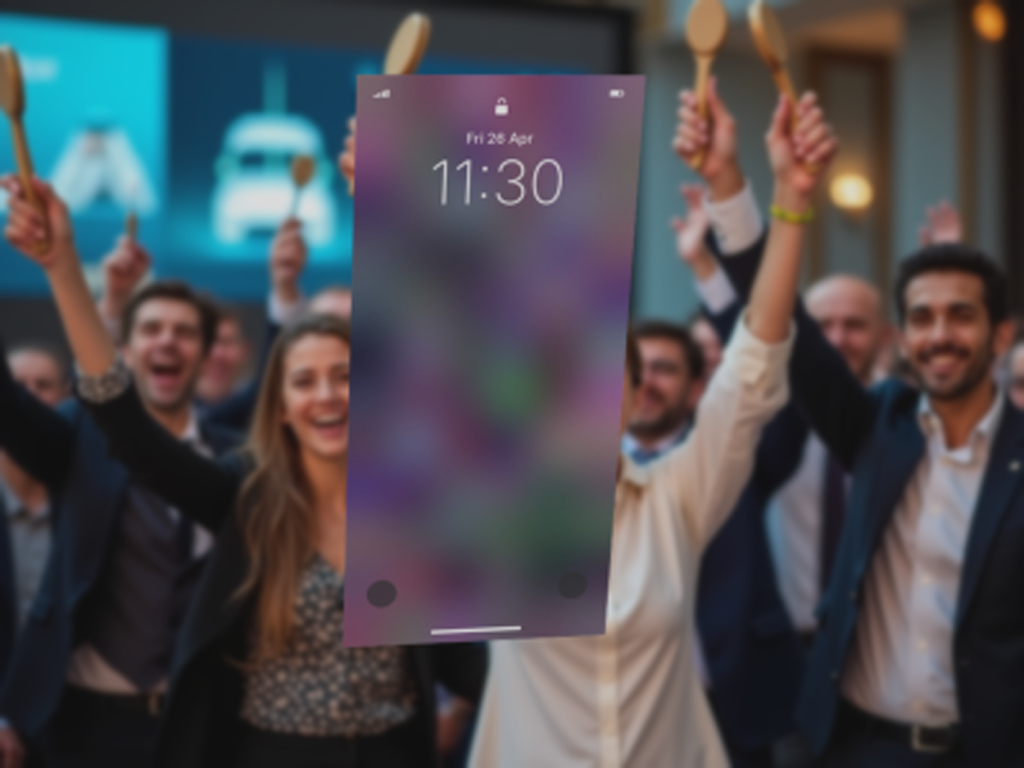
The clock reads 11.30
